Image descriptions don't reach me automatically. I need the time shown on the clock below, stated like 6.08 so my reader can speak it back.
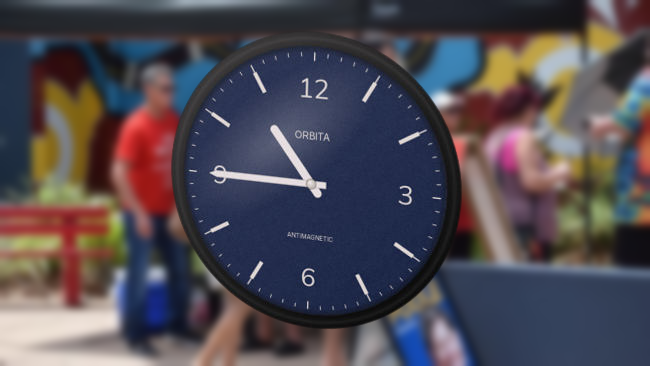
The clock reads 10.45
